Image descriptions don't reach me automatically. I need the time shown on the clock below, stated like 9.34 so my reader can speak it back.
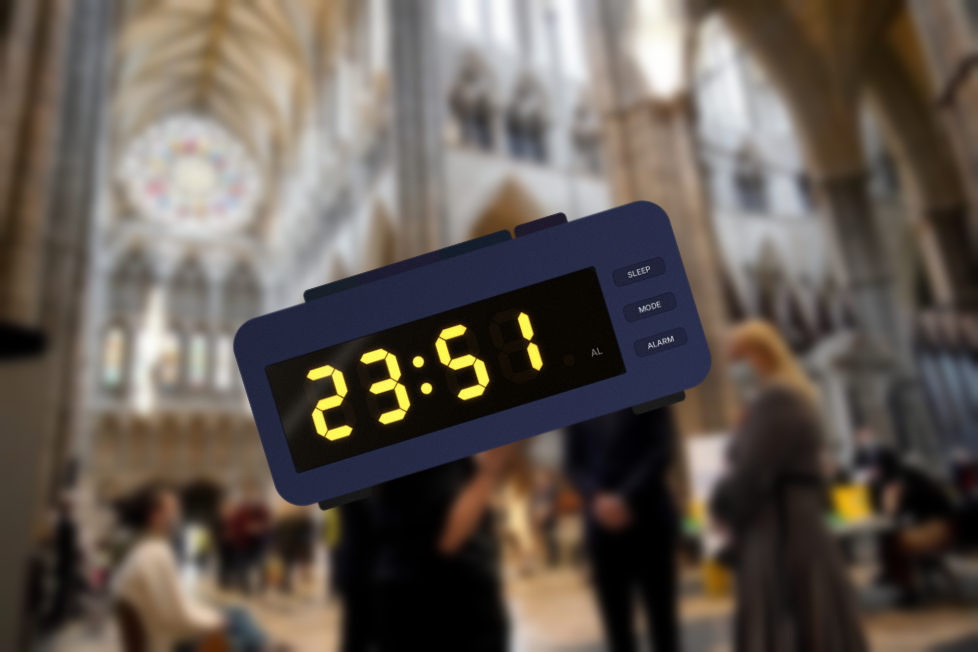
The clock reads 23.51
